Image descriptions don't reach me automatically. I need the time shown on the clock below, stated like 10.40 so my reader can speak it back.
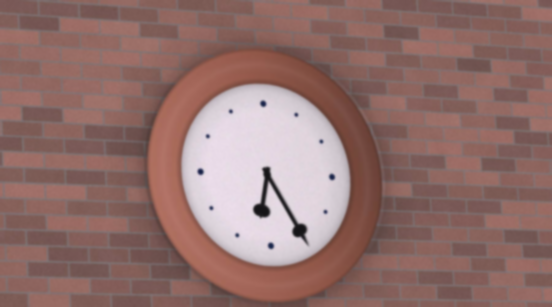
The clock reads 6.25
